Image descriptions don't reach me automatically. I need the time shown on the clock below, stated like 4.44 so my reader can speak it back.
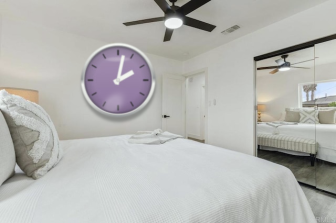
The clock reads 2.02
